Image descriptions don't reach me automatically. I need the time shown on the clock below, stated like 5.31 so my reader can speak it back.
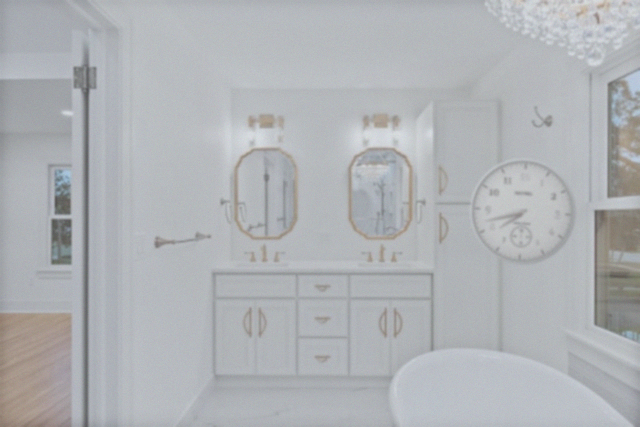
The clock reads 7.42
